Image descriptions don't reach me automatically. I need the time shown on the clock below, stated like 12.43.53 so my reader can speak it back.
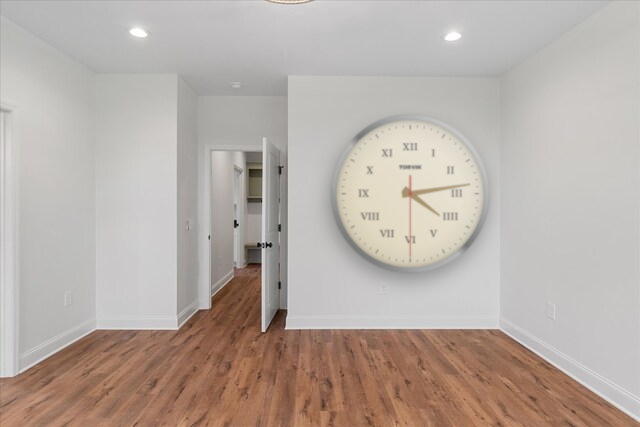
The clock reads 4.13.30
